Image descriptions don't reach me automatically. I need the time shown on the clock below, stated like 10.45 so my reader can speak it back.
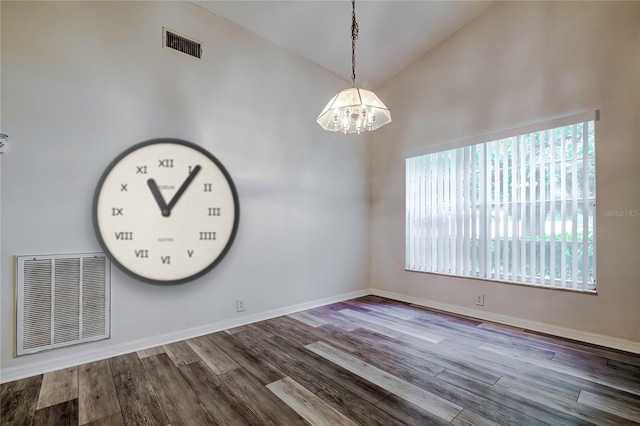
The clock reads 11.06
